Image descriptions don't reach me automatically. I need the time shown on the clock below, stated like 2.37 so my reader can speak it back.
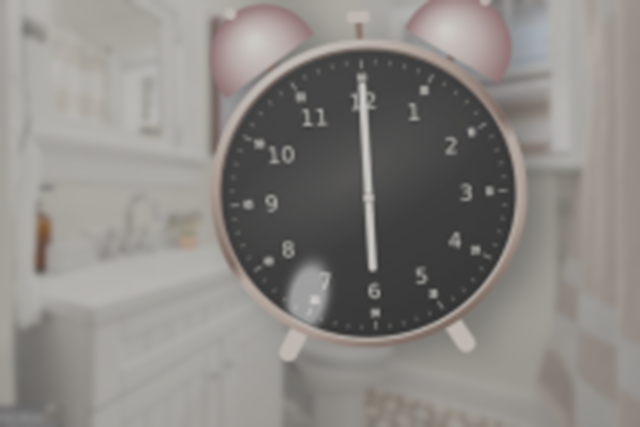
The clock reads 6.00
